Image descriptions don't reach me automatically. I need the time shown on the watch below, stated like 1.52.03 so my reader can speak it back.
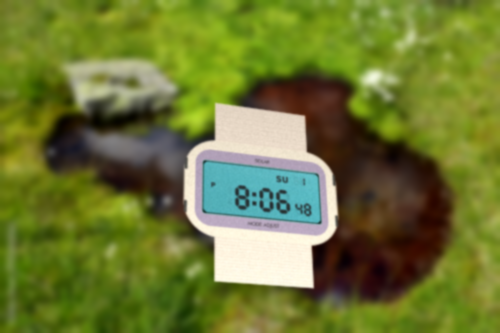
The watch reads 8.06.48
